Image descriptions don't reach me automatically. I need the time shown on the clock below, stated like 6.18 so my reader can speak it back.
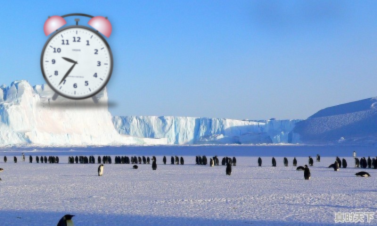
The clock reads 9.36
